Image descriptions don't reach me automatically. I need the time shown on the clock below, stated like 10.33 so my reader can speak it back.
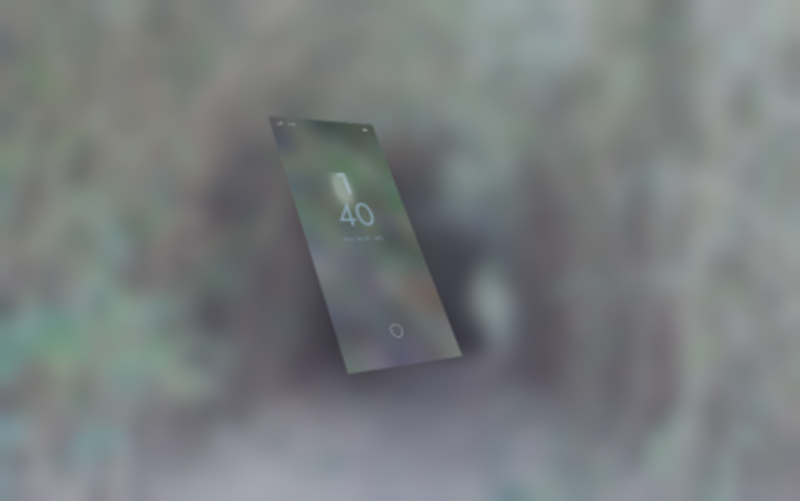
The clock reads 1.40
